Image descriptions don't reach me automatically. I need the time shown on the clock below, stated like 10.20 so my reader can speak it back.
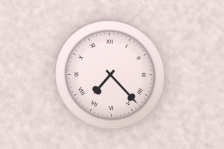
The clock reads 7.23
